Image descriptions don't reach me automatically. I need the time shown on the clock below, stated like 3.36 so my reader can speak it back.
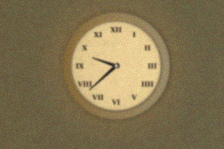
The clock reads 9.38
